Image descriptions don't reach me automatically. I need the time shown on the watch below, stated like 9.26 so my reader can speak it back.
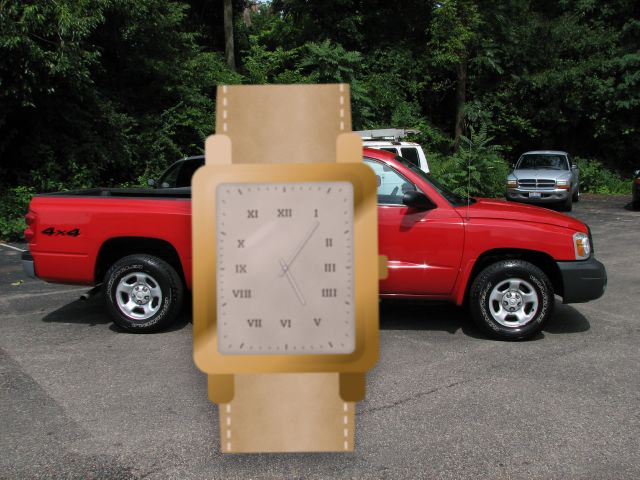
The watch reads 5.06
